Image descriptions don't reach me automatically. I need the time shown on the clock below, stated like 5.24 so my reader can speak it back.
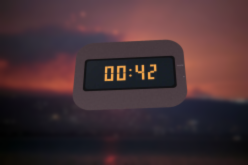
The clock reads 0.42
